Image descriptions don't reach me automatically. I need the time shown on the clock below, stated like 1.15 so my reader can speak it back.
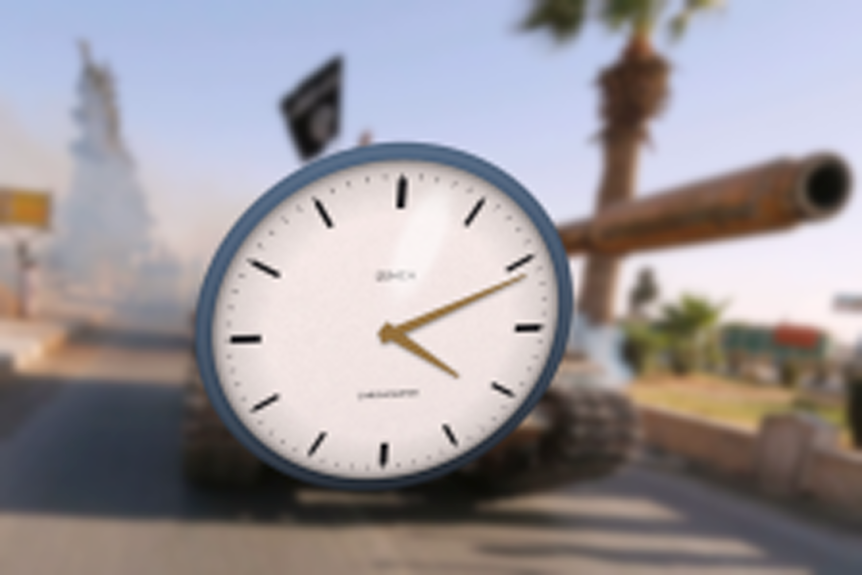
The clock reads 4.11
